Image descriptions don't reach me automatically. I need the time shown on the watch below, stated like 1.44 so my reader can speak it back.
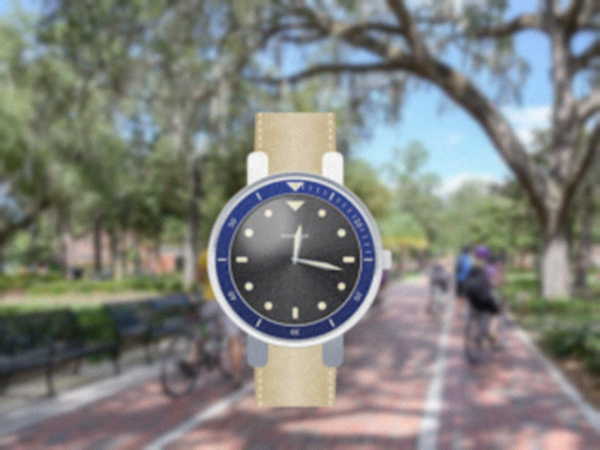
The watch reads 12.17
